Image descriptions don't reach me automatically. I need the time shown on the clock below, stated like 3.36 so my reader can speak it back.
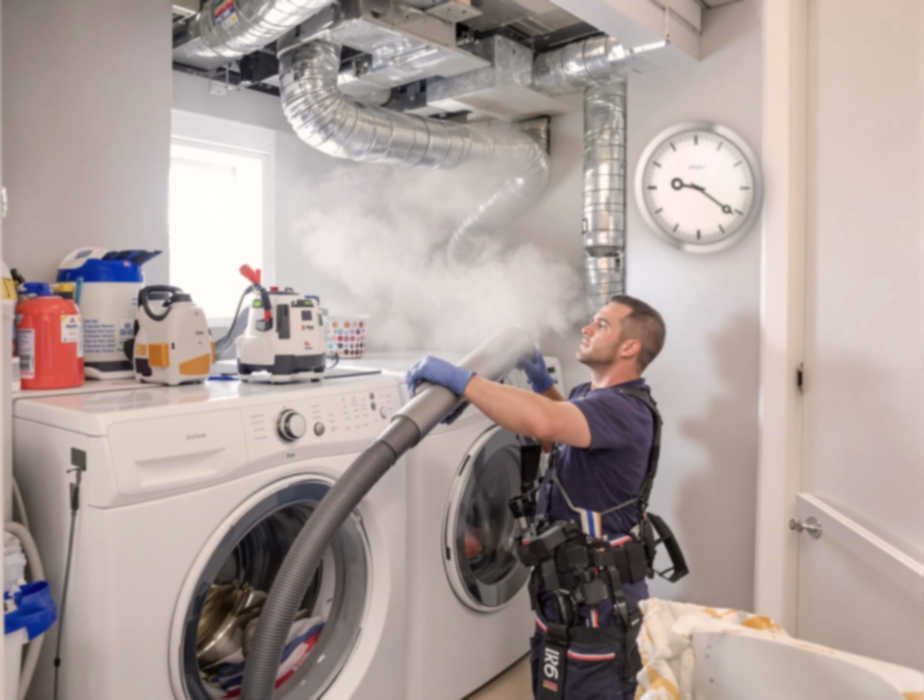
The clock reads 9.21
